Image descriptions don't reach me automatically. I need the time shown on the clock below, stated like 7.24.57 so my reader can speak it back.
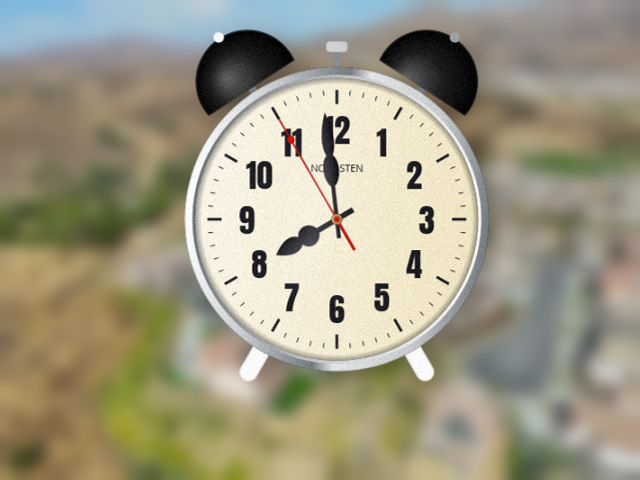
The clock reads 7.58.55
